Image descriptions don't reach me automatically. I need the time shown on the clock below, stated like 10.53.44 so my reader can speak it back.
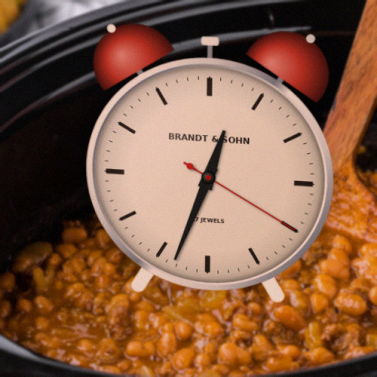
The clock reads 12.33.20
